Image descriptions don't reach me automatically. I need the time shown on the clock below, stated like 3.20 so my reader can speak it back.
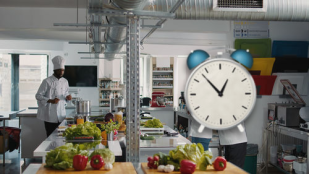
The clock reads 12.53
